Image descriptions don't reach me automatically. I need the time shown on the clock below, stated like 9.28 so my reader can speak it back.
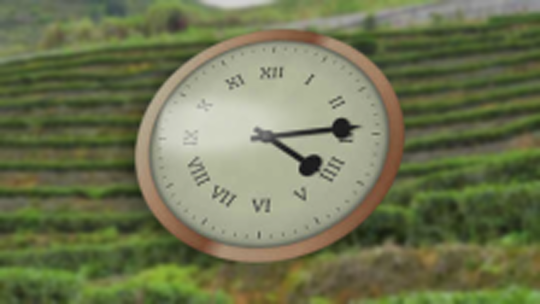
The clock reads 4.14
